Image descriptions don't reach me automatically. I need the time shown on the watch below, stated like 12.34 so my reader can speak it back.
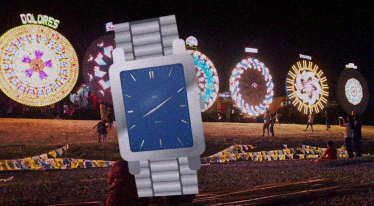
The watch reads 8.10
